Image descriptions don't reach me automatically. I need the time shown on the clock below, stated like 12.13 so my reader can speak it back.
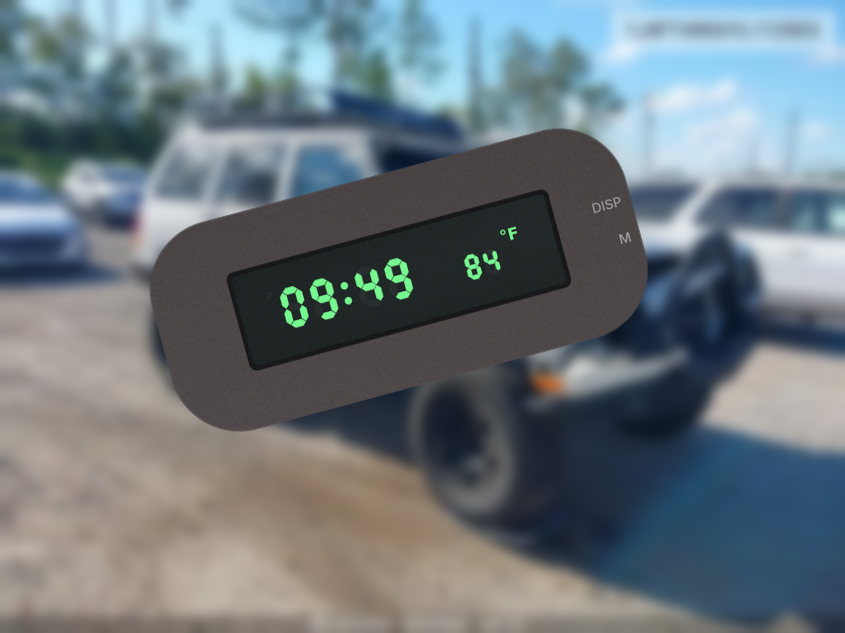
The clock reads 9.49
